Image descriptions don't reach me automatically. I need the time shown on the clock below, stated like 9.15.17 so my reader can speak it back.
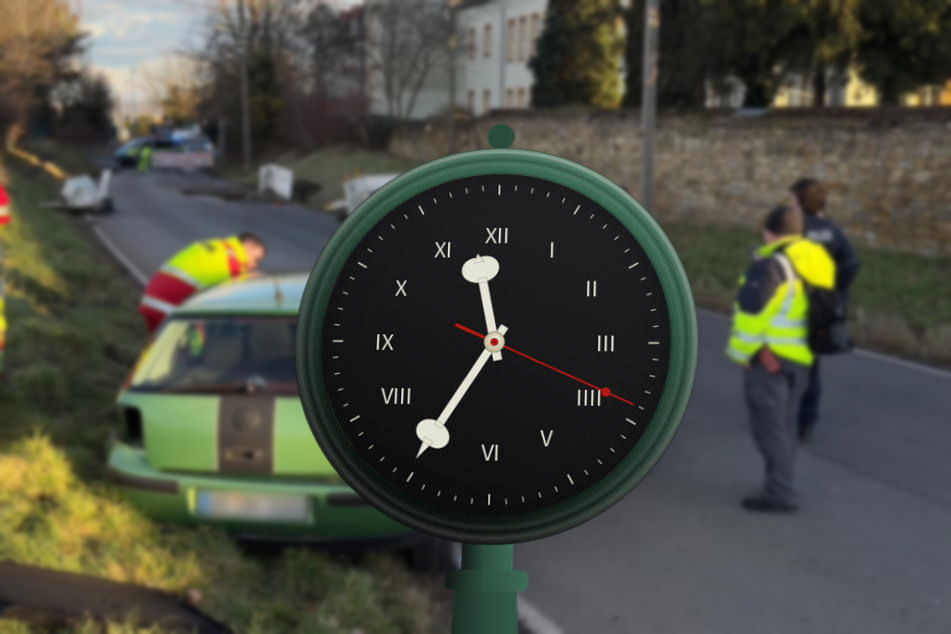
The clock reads 11.35.19
